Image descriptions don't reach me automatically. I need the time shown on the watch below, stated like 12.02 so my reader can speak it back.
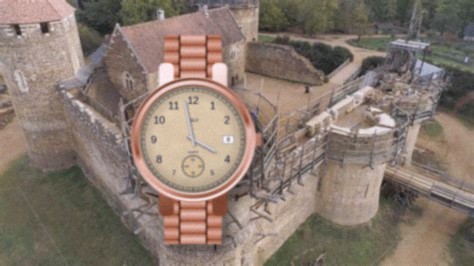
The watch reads 3.58
